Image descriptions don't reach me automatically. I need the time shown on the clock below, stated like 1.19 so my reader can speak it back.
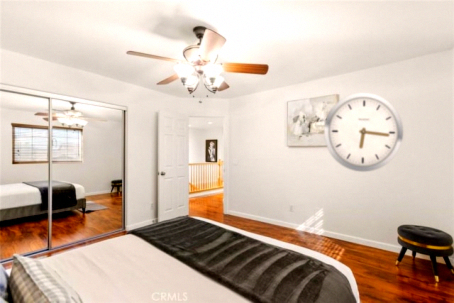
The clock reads 6.16
